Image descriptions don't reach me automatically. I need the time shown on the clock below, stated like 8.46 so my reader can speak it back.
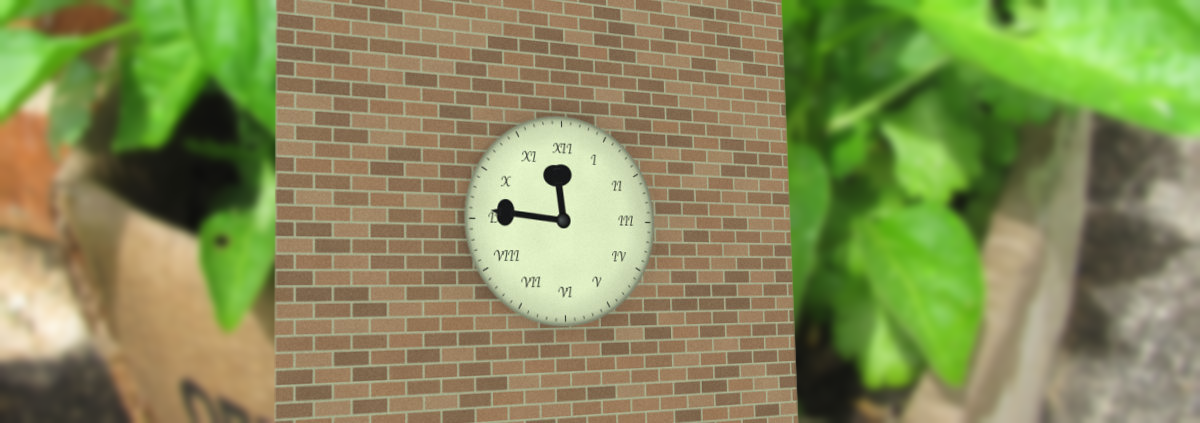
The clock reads 11.46
